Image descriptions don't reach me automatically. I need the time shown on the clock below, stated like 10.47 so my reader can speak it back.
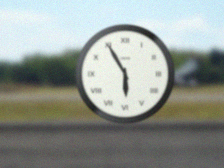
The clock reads 5.55
